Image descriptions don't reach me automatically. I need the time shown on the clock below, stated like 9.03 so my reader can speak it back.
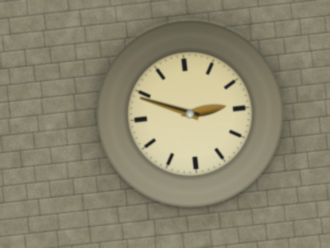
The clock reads 2.49
